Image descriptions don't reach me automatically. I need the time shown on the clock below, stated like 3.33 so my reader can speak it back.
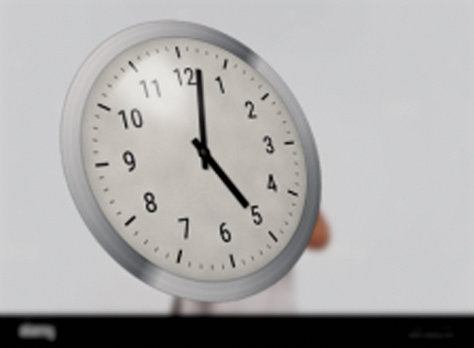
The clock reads 5.02
